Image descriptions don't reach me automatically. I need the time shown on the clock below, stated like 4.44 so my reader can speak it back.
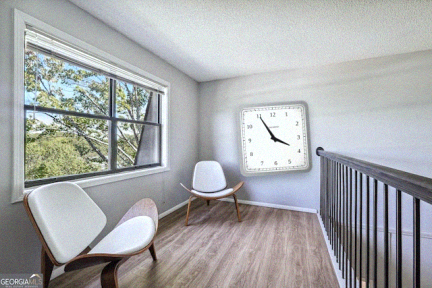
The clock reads 3.55
